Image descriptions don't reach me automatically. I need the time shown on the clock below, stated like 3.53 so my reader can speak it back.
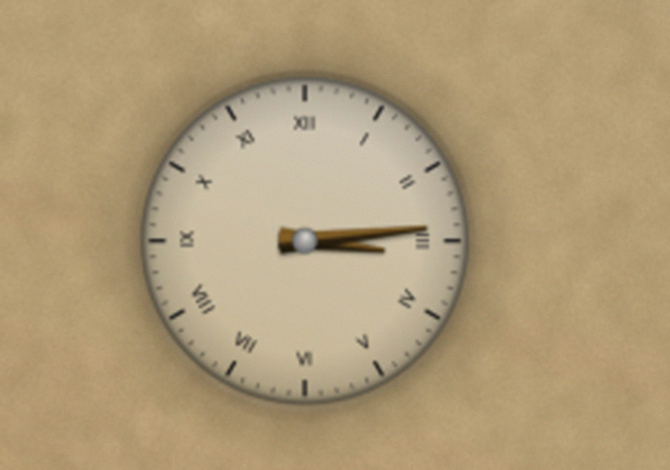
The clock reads 3.14
